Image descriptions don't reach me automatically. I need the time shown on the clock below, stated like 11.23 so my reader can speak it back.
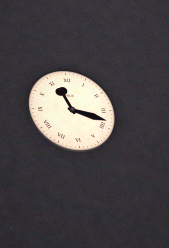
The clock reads 11.18
